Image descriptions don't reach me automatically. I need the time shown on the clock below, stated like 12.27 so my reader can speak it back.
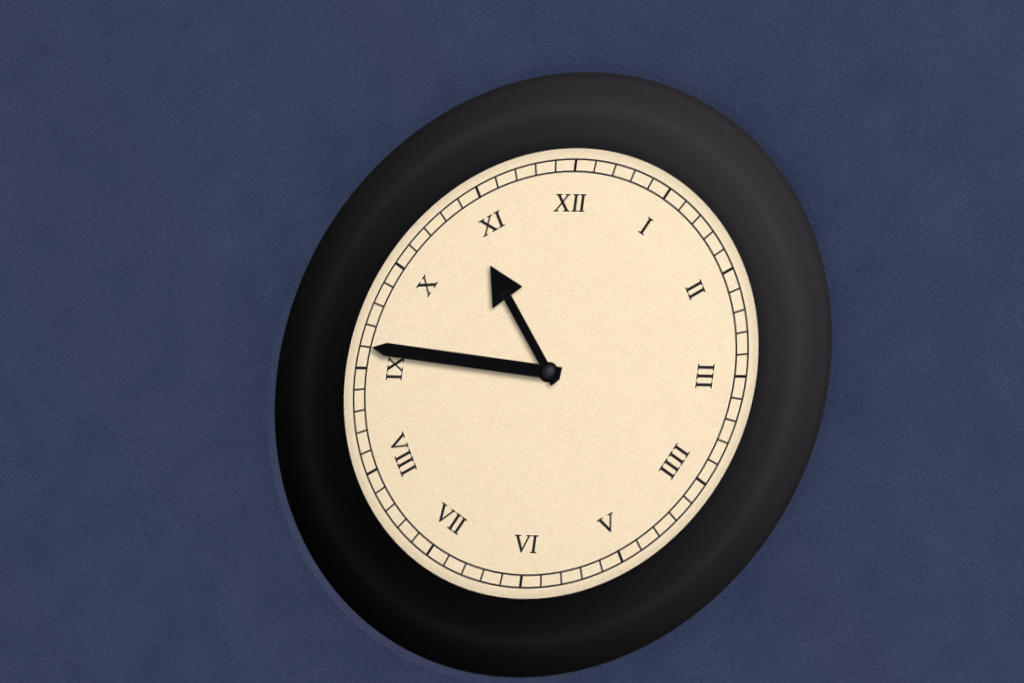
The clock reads 10.46
